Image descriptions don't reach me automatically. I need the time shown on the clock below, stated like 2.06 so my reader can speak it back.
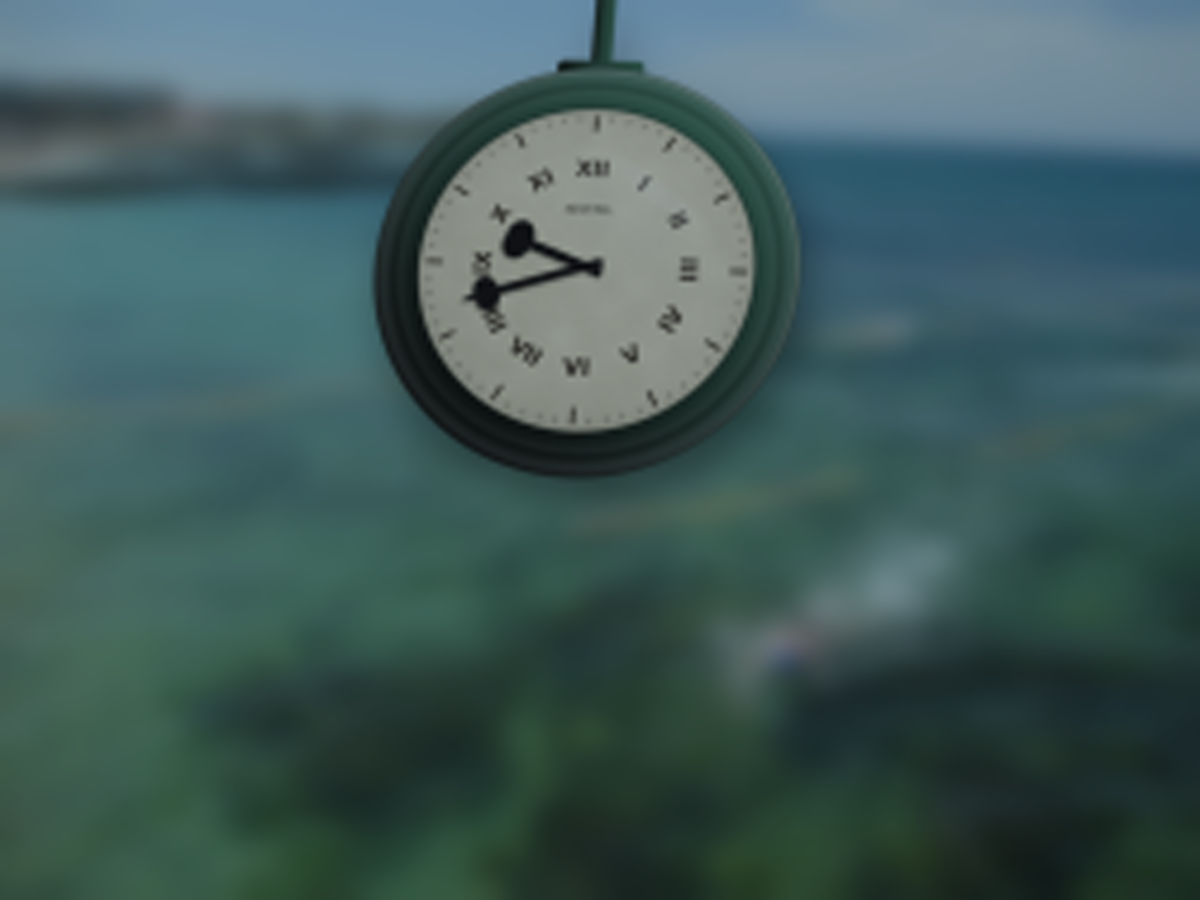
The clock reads 9.42
